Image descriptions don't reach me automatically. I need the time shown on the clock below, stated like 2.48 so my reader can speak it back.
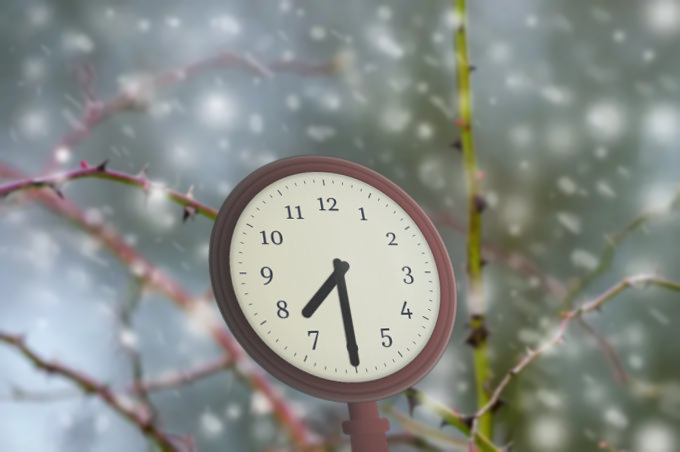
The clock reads 7.30
